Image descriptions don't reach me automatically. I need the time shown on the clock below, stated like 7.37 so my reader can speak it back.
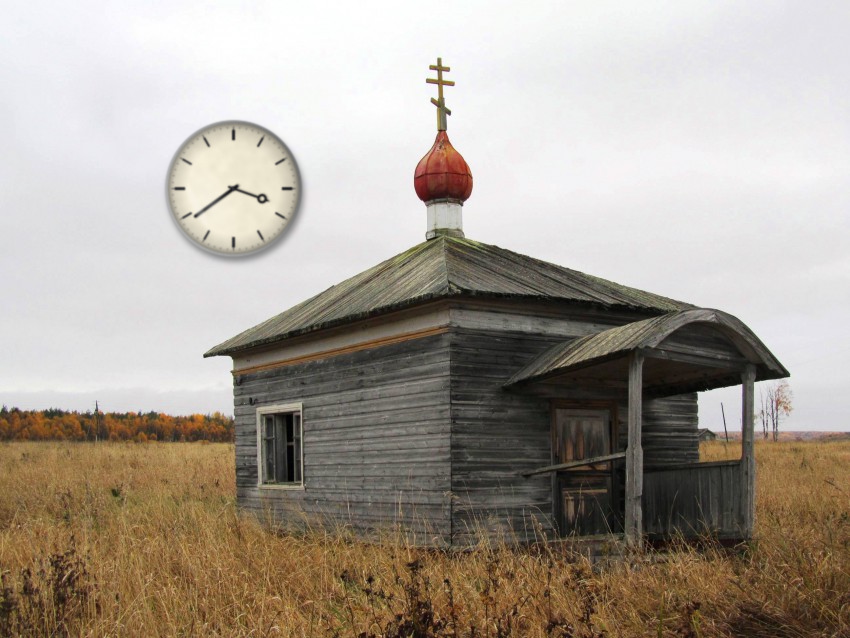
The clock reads 3.39
